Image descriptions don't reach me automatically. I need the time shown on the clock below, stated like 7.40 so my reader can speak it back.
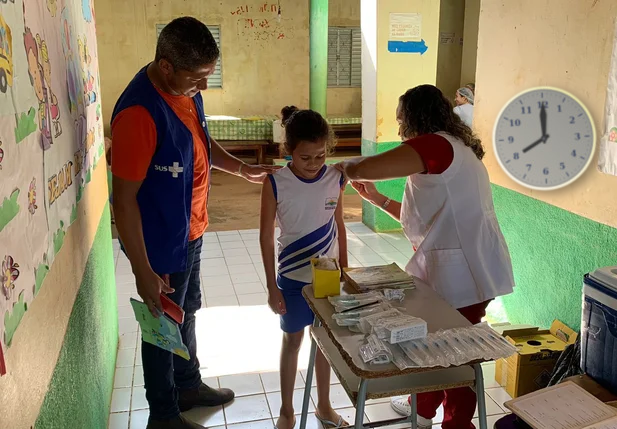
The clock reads 8.00
